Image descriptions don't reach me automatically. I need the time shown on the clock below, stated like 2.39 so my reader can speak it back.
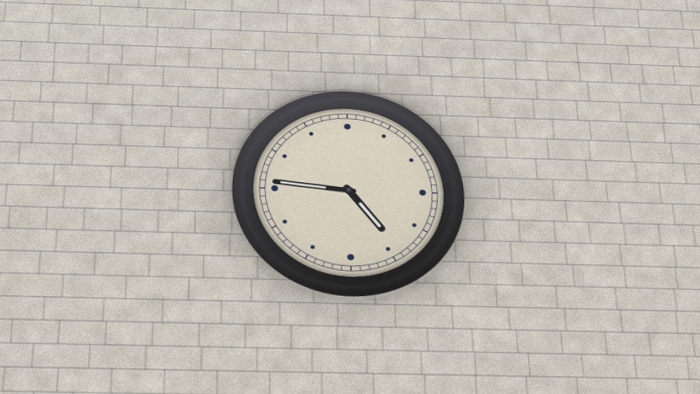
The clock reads 4.46
